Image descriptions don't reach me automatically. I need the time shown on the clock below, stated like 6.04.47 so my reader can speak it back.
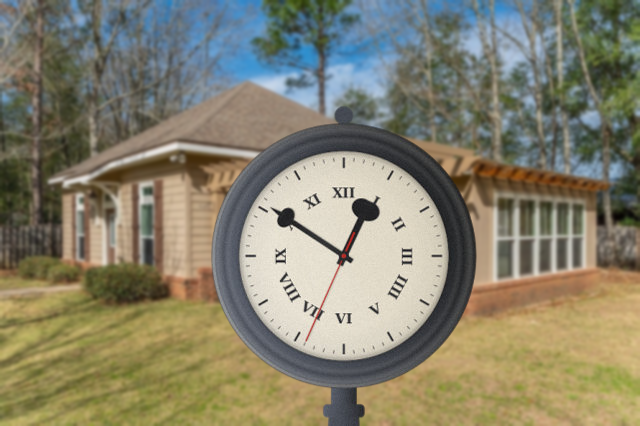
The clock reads 12.50.34
